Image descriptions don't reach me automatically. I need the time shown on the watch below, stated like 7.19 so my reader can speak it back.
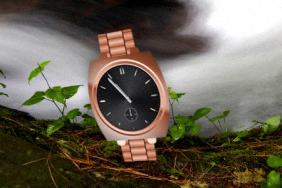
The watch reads 10.54
